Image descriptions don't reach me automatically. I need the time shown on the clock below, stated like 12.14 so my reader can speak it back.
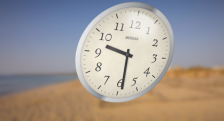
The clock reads 9.29
